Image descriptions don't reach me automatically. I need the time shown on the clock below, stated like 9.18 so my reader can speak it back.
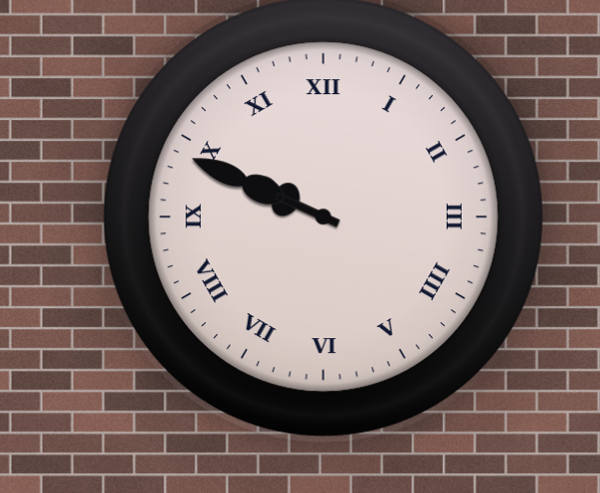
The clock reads 9.49
